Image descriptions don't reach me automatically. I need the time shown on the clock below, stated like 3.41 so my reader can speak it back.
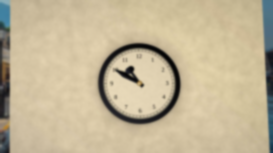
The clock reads 10.50
